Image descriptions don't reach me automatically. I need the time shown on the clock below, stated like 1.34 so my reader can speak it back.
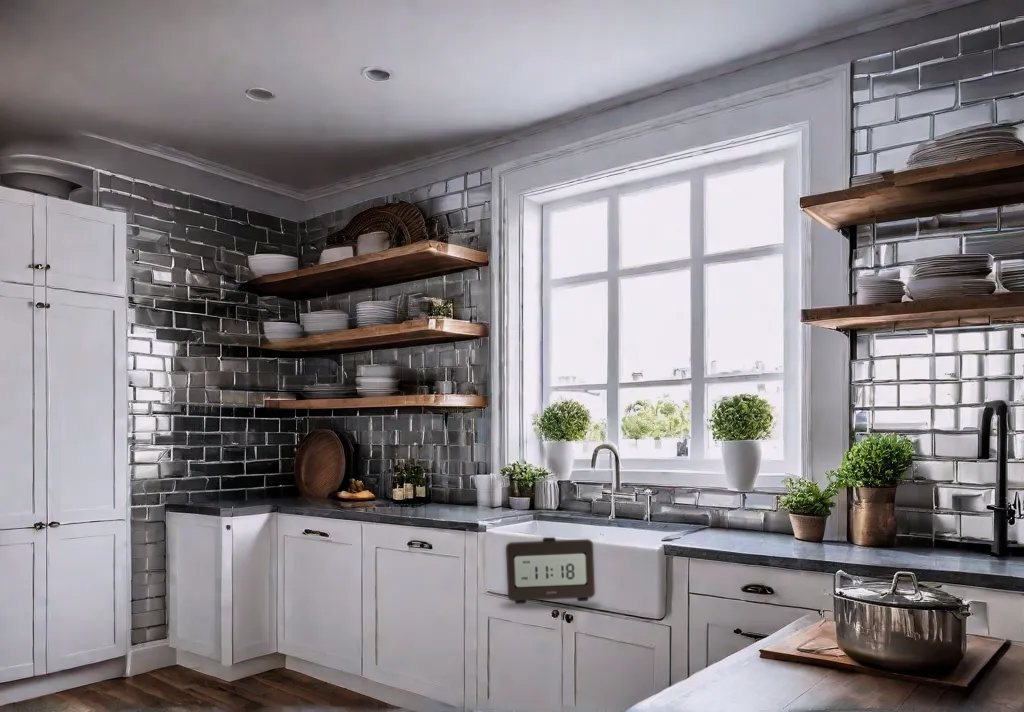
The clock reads 11.18
